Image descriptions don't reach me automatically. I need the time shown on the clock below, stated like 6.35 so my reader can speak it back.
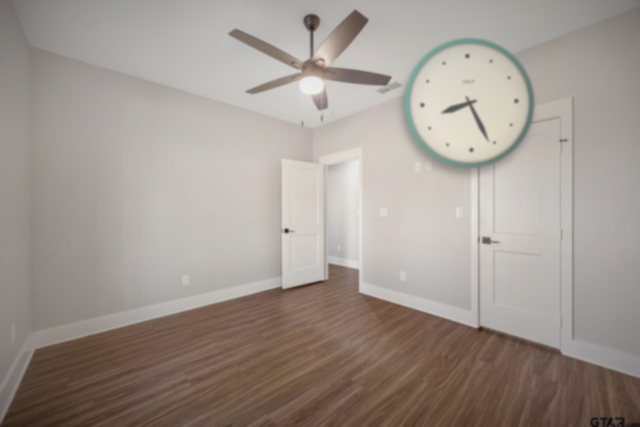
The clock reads 8.26
